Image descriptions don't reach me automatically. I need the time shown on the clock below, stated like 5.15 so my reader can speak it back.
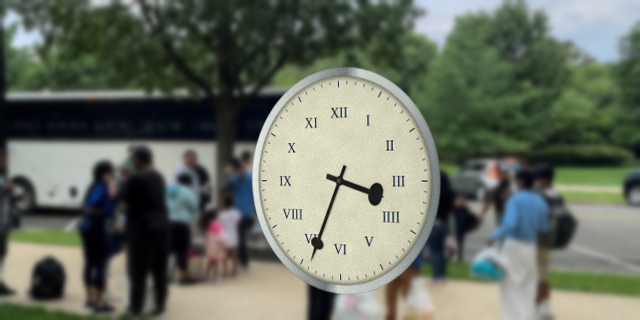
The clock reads 3.34
